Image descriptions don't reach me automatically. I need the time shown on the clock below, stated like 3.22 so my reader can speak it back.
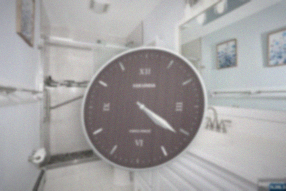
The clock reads 4.21
